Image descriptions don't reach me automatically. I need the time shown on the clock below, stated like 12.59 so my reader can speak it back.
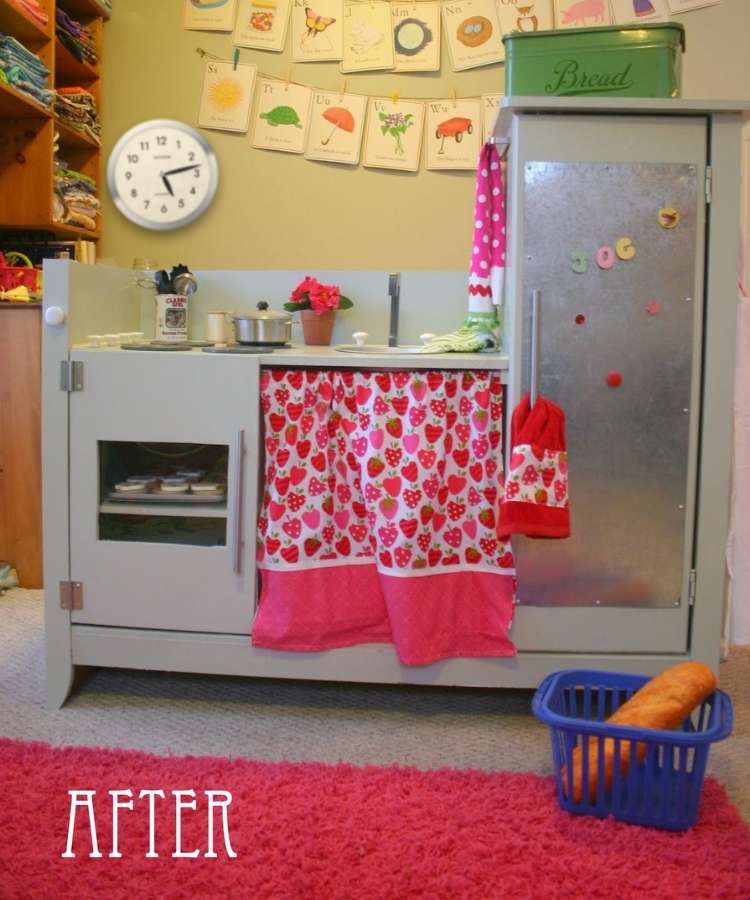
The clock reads 5.13
